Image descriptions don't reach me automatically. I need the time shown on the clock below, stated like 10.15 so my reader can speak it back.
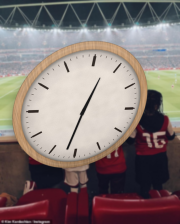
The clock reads 12.32
